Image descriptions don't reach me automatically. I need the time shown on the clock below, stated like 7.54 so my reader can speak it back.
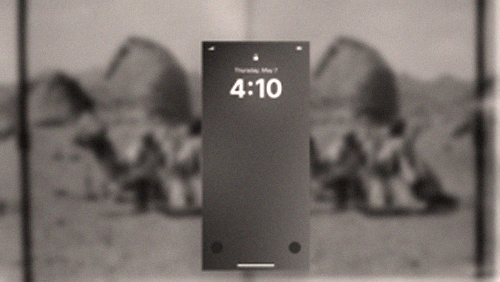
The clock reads 4.10
